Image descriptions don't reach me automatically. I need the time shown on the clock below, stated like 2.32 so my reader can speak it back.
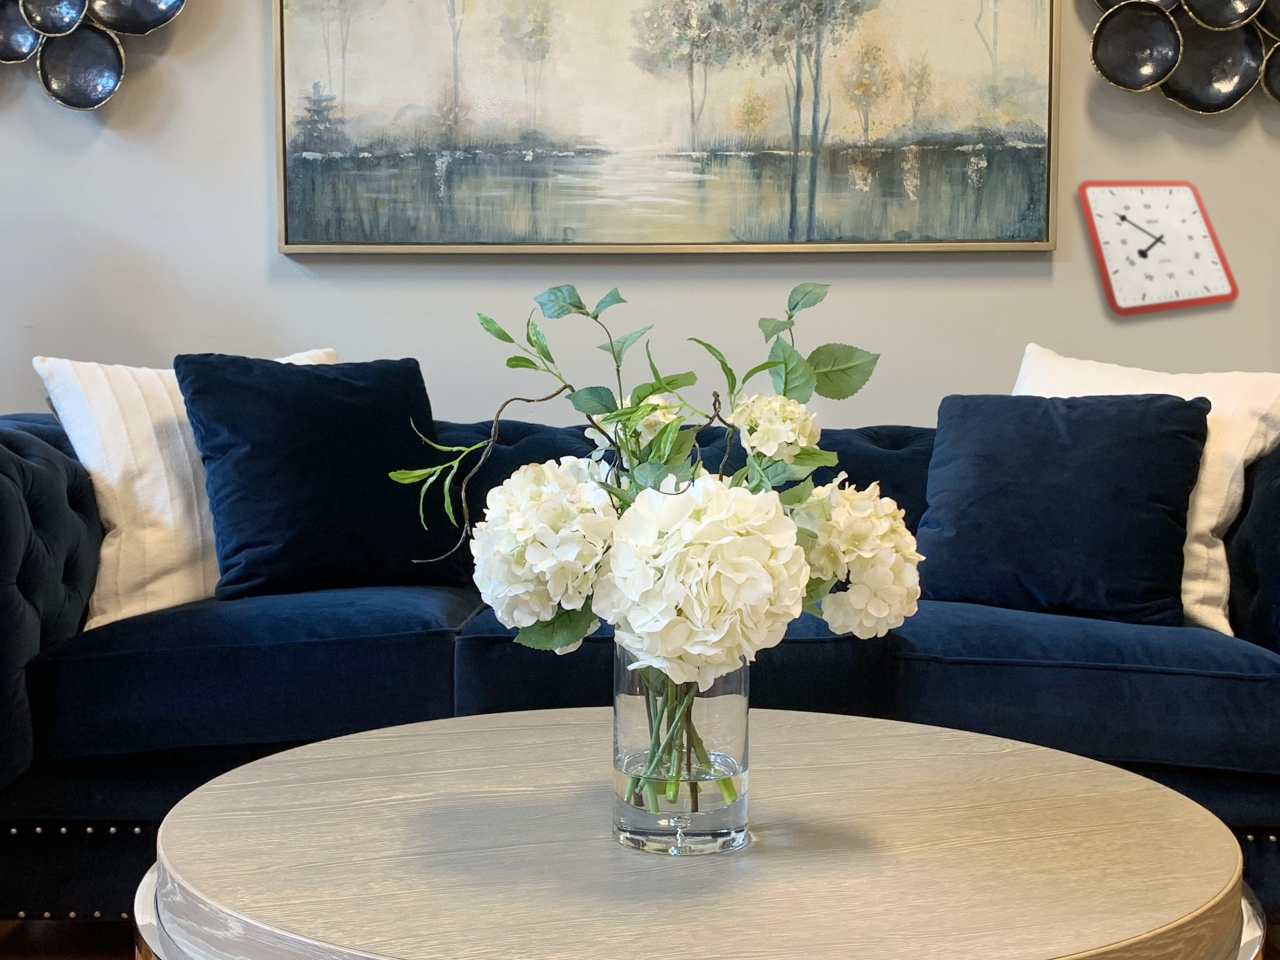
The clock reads 7.52
